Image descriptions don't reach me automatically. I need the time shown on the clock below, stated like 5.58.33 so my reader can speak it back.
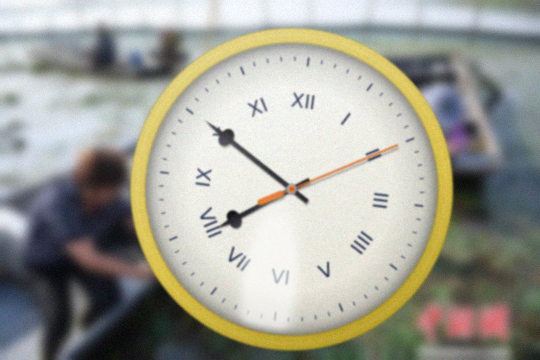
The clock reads 7.50.10
